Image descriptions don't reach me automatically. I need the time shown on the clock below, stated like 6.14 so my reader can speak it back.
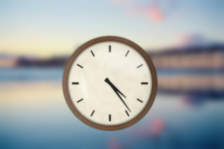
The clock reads 4.24
